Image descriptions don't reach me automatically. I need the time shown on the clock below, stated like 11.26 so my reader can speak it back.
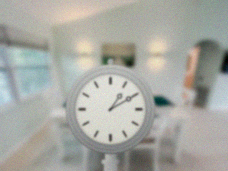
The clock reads 1.10
